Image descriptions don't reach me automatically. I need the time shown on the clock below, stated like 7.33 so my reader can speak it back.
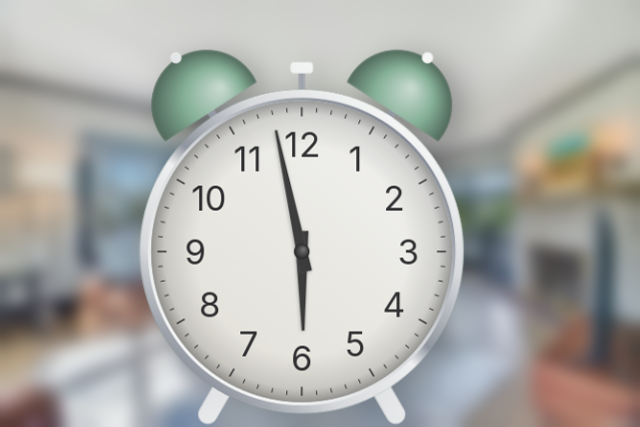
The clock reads 5.58
